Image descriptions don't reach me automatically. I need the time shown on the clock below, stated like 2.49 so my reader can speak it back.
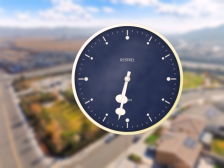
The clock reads 6.32
